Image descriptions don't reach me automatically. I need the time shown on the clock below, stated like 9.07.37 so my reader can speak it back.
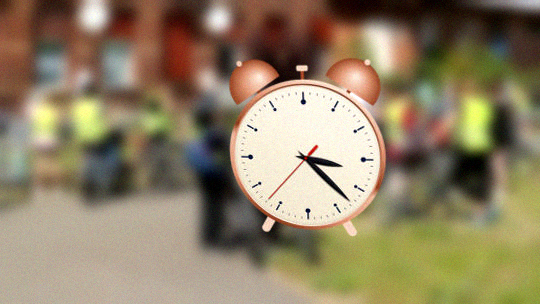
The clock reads 3.22.37
